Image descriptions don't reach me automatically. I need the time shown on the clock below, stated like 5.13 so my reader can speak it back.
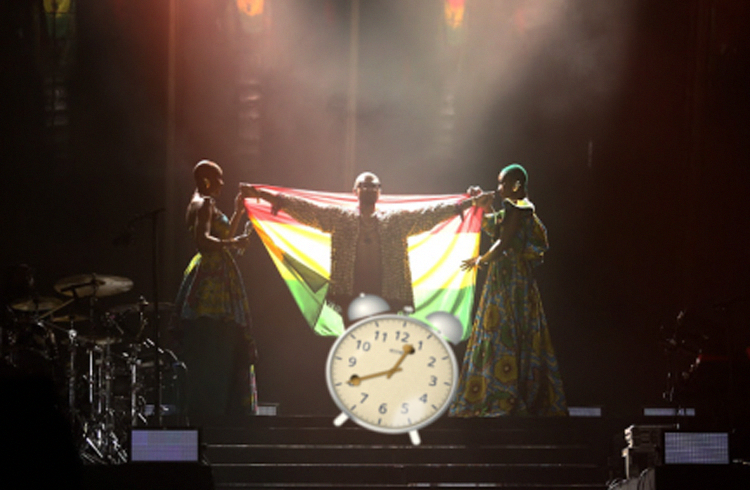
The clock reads 12.40
